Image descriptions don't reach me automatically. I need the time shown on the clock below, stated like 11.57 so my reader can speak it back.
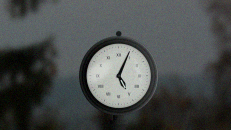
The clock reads 5.04
